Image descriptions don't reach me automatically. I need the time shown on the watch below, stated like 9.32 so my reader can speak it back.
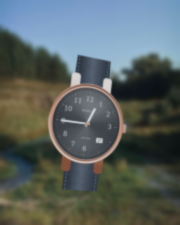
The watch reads 12.45
